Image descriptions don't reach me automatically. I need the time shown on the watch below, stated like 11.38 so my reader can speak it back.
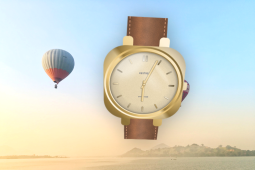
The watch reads 6.04
